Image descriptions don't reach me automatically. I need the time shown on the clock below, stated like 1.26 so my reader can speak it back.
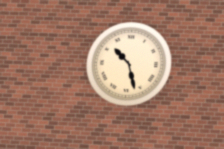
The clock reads 10.27
